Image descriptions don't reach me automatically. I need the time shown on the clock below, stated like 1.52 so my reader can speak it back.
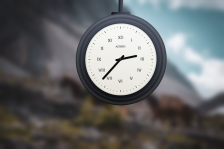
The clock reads 2.37
